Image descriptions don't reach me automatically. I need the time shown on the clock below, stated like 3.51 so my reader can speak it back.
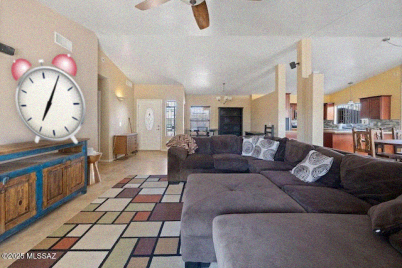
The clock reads 7.05
